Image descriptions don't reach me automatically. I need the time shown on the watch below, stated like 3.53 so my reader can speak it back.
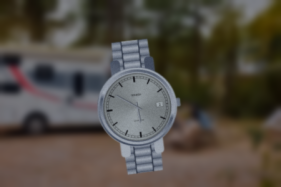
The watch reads 5.51
